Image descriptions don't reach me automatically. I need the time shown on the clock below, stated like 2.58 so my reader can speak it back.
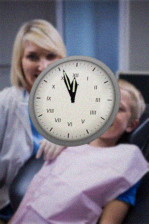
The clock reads 11.56
